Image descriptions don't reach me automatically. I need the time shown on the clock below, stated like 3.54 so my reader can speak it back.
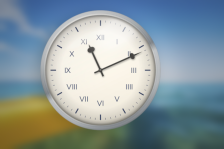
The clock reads 11.11
